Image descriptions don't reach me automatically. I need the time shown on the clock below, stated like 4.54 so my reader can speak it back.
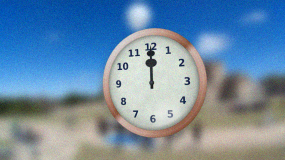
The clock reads 12.00
